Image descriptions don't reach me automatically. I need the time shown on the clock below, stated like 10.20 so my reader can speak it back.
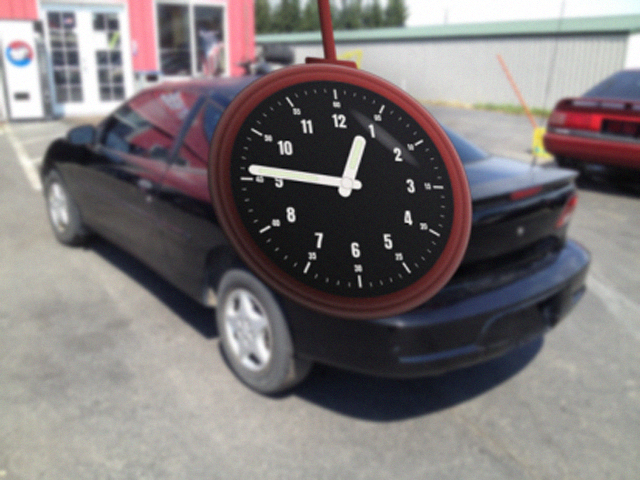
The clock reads 12.46
